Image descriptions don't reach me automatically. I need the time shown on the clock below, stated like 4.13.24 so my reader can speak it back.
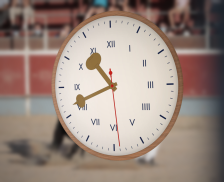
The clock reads 10.41.29
